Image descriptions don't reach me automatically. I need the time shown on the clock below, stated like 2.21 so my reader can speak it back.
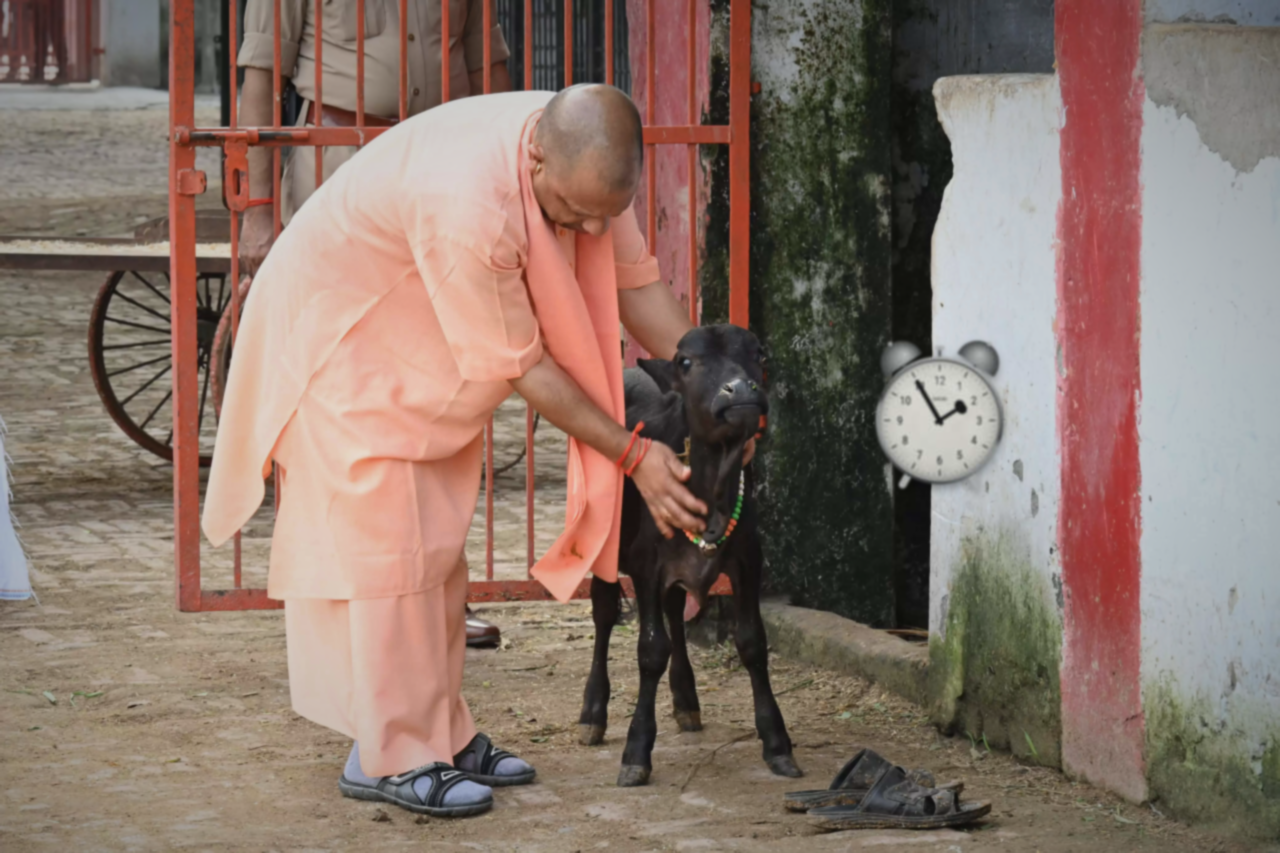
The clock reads 1.55
